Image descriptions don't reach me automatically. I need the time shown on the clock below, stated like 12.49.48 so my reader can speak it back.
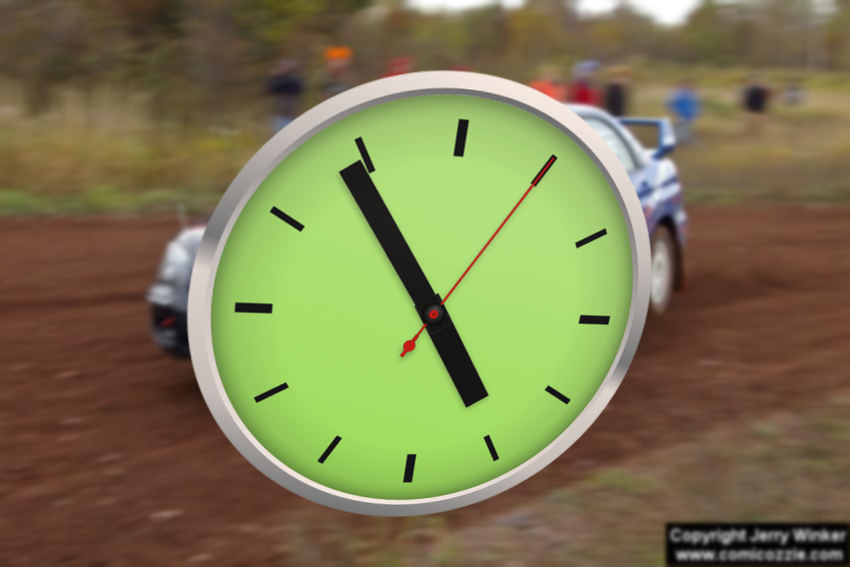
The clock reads 4.54.05
